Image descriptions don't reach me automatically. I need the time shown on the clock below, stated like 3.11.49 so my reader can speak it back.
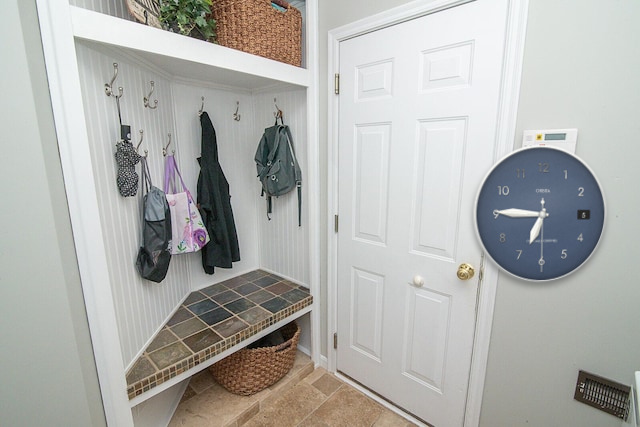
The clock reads 6.45.30
